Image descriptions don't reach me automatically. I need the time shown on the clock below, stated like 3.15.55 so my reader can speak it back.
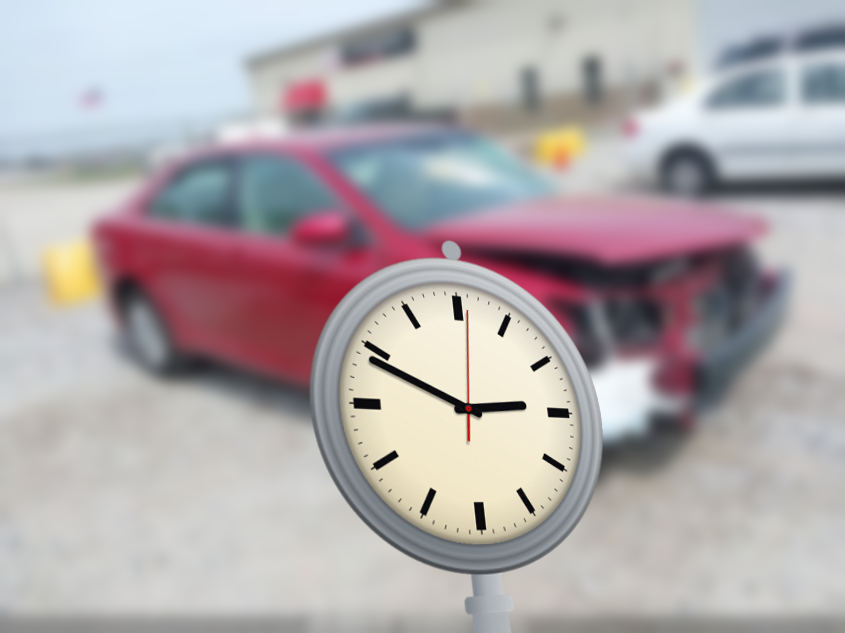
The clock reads 2.49.01
